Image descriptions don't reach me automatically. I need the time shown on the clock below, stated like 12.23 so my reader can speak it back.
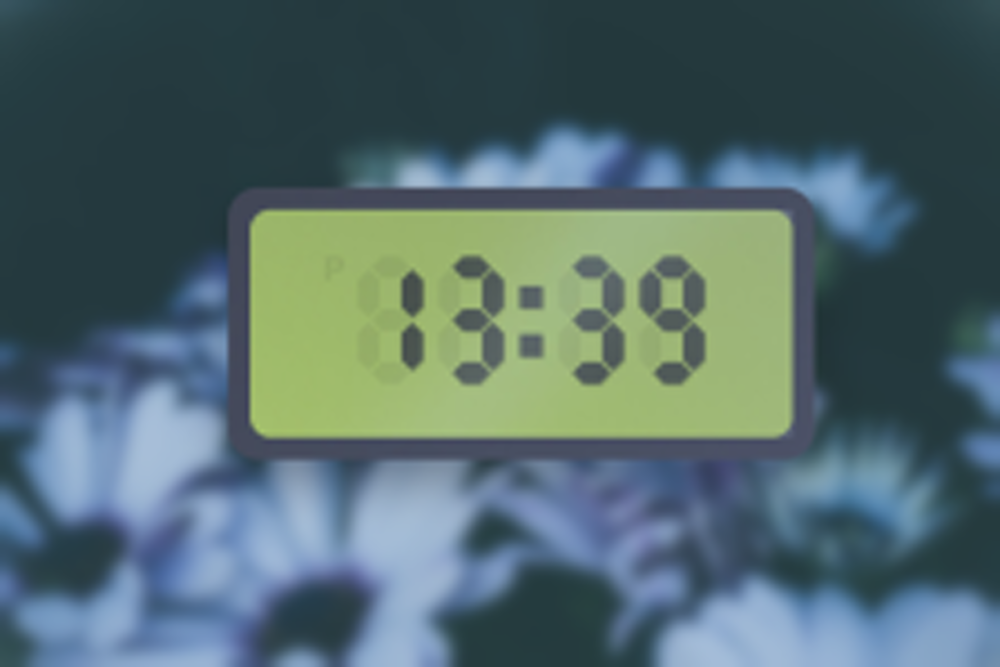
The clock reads 13.39
